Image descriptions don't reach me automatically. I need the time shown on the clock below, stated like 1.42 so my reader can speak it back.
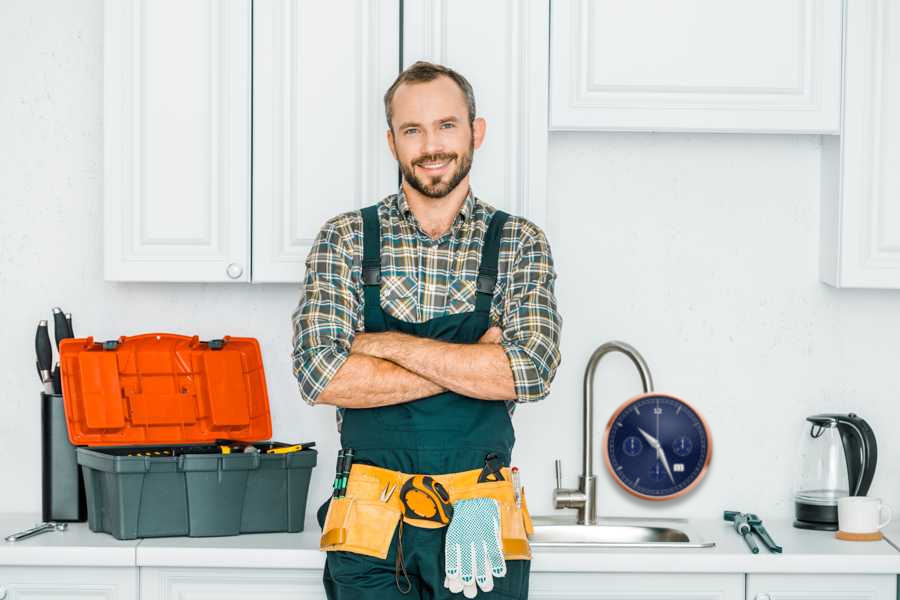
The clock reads 10.26
